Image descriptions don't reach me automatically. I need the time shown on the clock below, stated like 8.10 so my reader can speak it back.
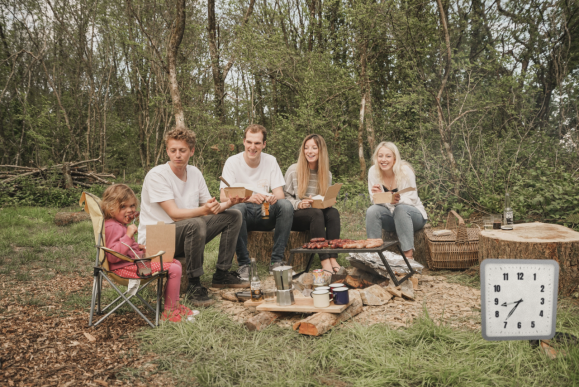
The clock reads 8.36
